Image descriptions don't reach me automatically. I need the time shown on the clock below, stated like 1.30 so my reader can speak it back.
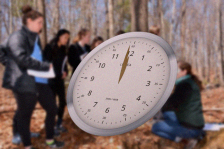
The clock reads 11.59
